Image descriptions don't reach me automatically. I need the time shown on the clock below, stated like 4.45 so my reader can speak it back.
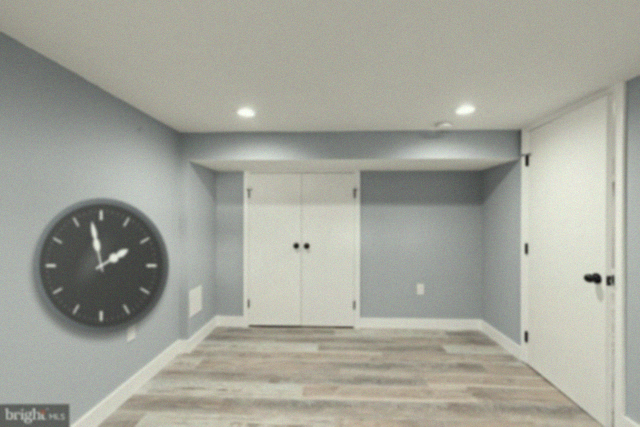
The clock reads 1.58
